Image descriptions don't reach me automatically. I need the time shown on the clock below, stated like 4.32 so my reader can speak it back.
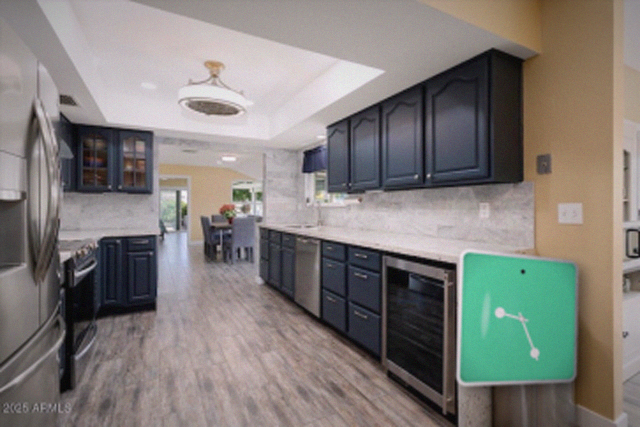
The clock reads 9.26
